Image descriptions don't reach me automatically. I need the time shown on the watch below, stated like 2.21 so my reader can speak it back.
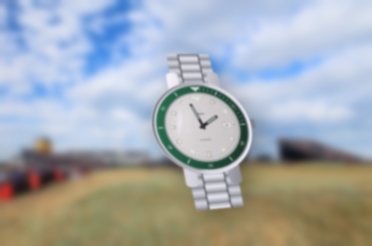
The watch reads 1.57
